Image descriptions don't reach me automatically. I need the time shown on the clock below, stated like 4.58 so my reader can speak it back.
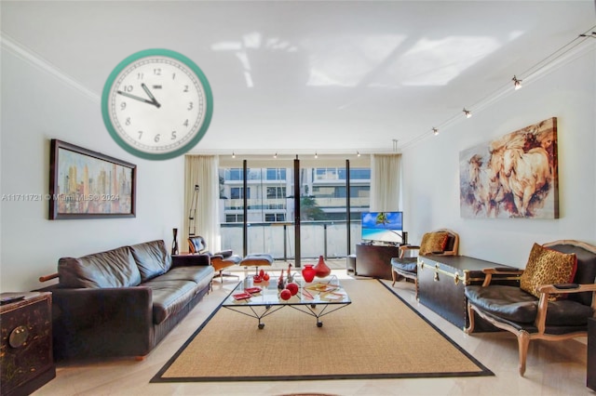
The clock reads 10.48
